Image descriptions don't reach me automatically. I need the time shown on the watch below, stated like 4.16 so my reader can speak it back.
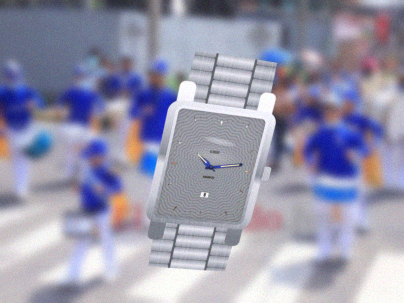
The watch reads 10.13
